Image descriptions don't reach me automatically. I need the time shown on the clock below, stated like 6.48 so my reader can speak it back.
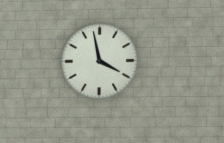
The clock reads 3.58
